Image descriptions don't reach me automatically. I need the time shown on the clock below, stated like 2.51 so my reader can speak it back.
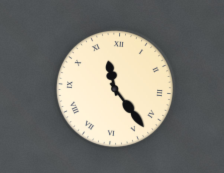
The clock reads 11.23
